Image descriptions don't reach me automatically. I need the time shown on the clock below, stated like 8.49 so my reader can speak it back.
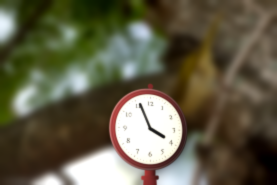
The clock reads 3.56
